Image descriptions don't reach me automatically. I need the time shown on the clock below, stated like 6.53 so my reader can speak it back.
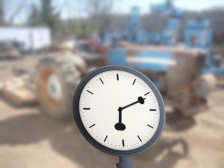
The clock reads 6.11
